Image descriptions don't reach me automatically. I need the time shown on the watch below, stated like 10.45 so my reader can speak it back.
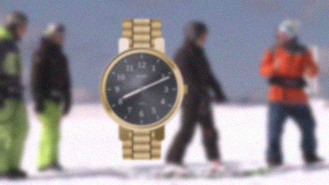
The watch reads 8.11
